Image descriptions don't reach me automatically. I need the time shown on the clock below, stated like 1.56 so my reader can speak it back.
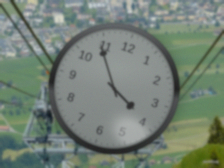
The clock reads 3.54
